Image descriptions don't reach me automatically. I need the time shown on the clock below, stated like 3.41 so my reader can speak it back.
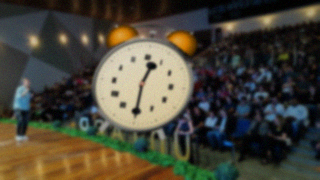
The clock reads 12.30
